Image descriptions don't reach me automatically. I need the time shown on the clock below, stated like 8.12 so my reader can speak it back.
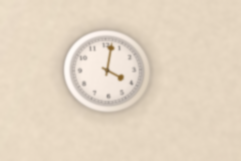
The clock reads 4.02
